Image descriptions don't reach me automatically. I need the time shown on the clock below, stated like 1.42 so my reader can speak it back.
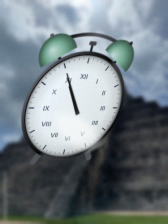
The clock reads 10.55
